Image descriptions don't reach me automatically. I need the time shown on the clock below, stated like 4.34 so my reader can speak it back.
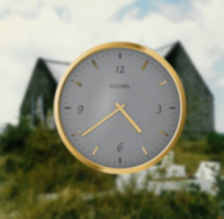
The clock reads 4.39
